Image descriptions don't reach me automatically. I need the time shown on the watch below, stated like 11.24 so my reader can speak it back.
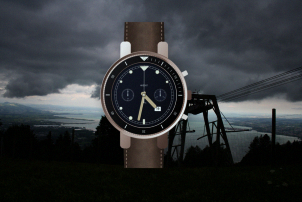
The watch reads 4.32
